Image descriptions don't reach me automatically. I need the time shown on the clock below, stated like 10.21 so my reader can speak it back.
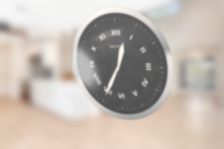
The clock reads 12.35
